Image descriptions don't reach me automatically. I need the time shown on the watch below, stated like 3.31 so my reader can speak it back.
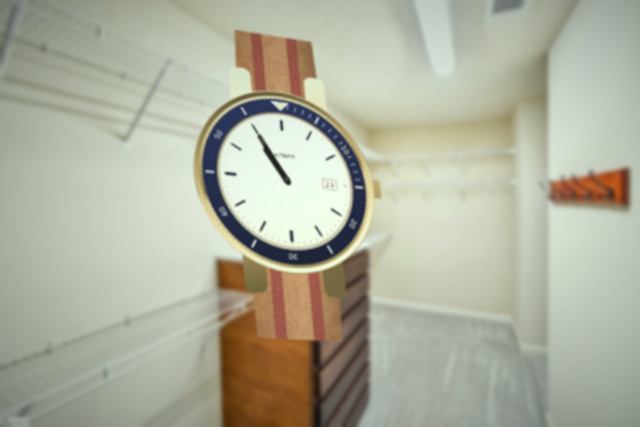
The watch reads 10.55
